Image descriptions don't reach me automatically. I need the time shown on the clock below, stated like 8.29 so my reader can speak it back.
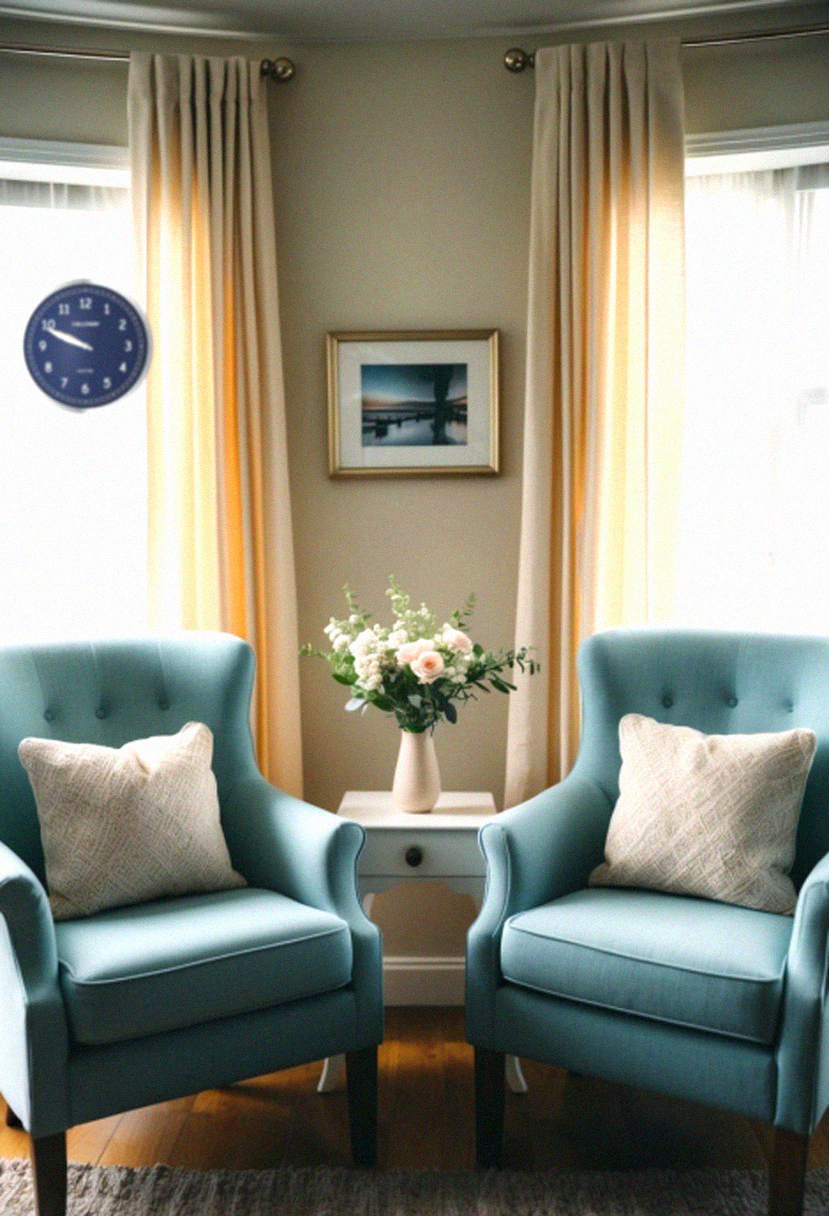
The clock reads 9.49
